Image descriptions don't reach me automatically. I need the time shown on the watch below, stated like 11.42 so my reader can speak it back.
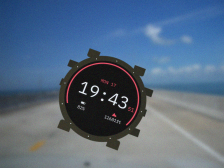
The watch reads 19.43
